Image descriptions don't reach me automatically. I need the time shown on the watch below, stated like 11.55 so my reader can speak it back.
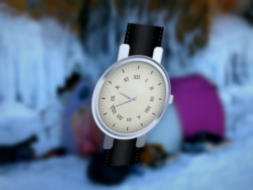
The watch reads 9.41
